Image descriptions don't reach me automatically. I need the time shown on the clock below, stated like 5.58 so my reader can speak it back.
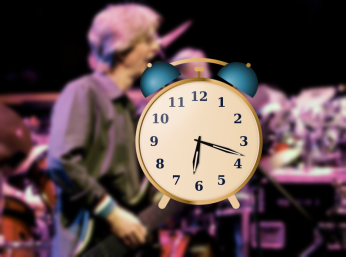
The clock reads 6.18
